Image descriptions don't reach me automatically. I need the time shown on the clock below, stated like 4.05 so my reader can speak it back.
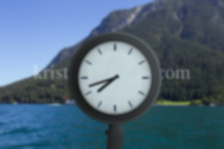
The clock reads 7.42
